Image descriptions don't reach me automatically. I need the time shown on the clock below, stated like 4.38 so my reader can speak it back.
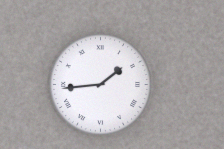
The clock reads 1.44
